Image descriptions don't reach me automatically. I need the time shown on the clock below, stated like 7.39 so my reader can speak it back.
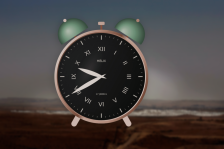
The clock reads 9.40
